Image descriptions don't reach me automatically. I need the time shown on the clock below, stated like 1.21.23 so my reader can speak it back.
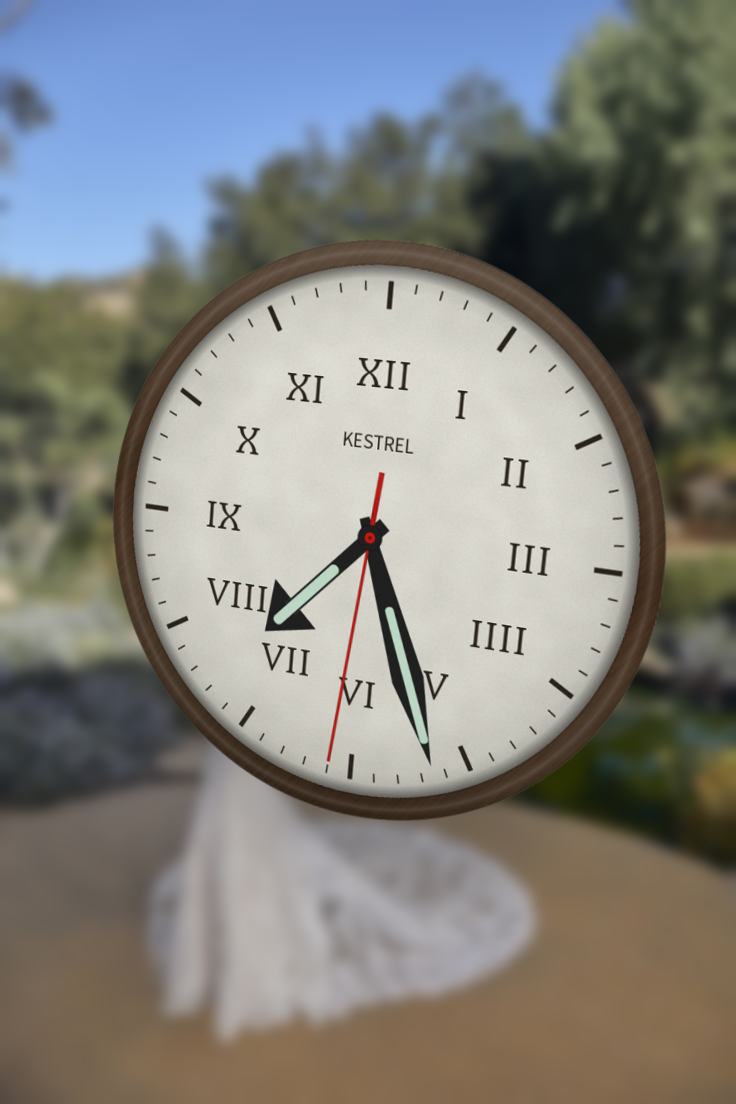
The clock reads 7.26.31
